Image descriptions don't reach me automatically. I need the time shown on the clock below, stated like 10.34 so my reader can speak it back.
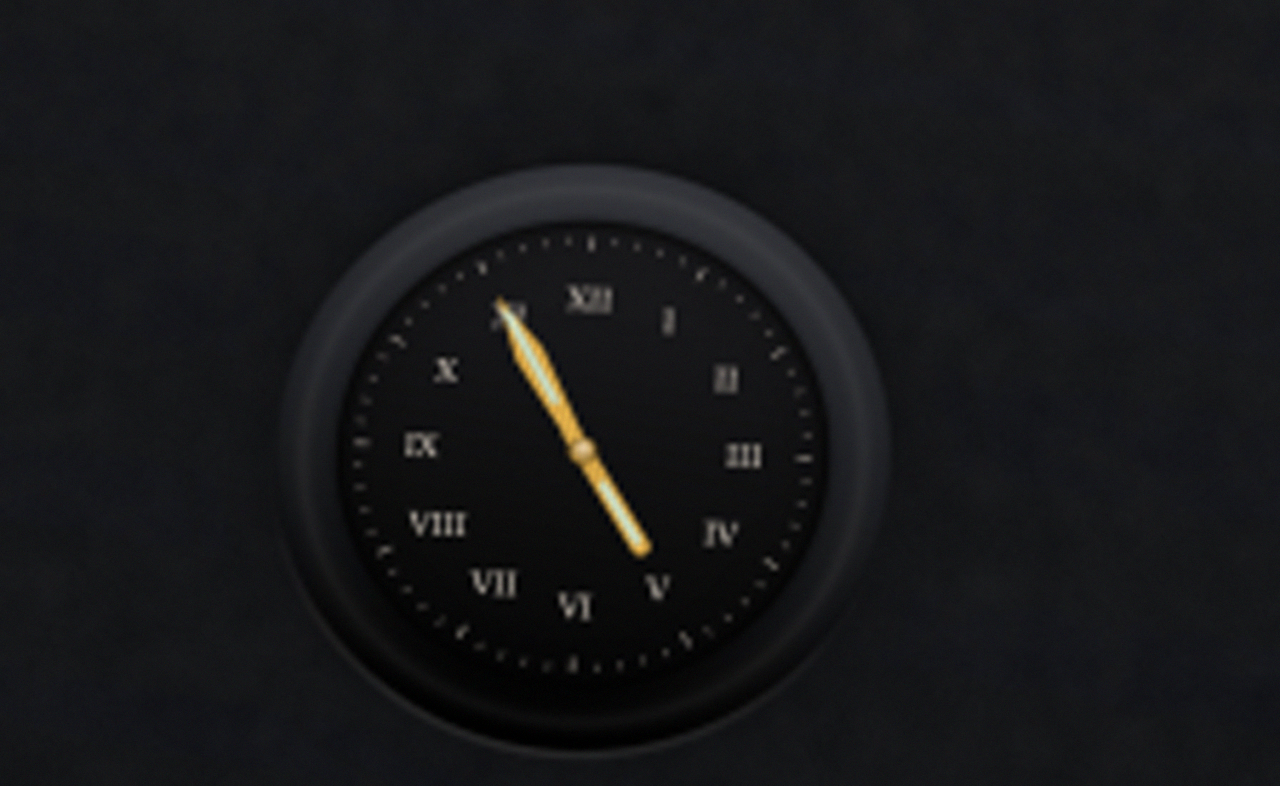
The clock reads 4.55
